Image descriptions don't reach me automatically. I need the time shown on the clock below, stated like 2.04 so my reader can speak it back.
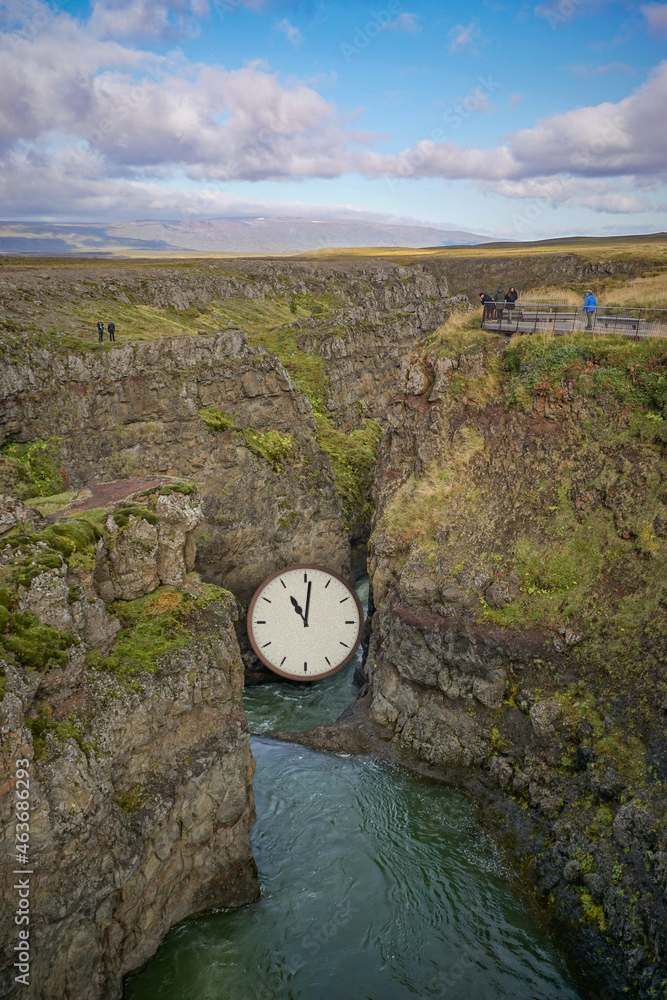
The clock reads 11.01
